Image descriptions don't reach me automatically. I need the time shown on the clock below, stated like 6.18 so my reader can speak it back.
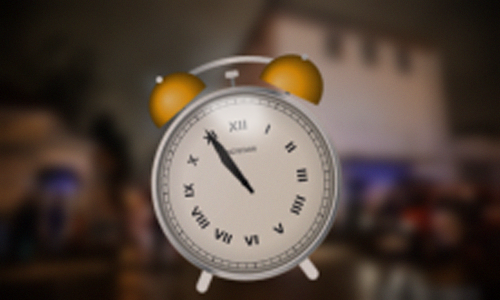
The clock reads 10.55
